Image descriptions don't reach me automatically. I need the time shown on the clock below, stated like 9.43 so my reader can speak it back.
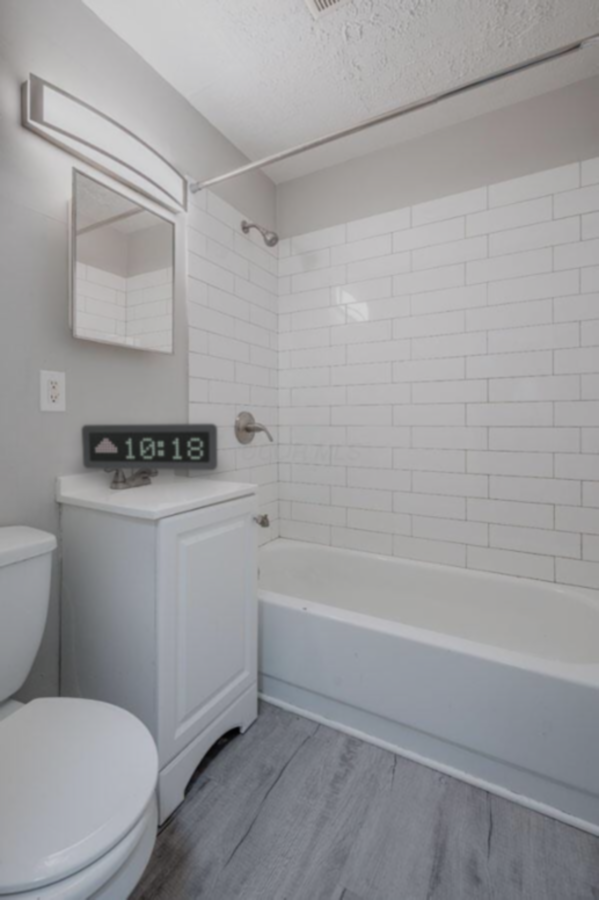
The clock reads 10.18
